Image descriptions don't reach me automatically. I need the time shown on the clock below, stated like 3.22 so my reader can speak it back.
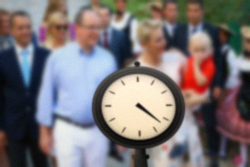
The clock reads 4.22
